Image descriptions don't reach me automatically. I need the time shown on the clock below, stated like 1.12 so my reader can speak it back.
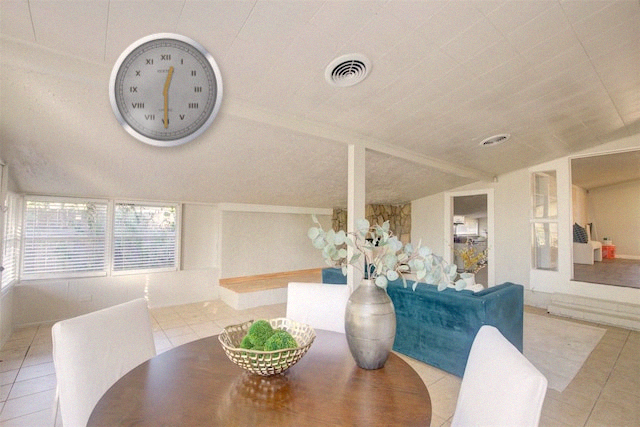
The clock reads 12.30
